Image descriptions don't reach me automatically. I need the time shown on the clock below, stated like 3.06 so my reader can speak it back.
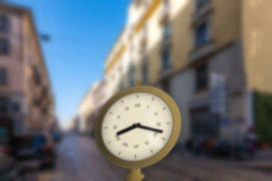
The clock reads 8.18
